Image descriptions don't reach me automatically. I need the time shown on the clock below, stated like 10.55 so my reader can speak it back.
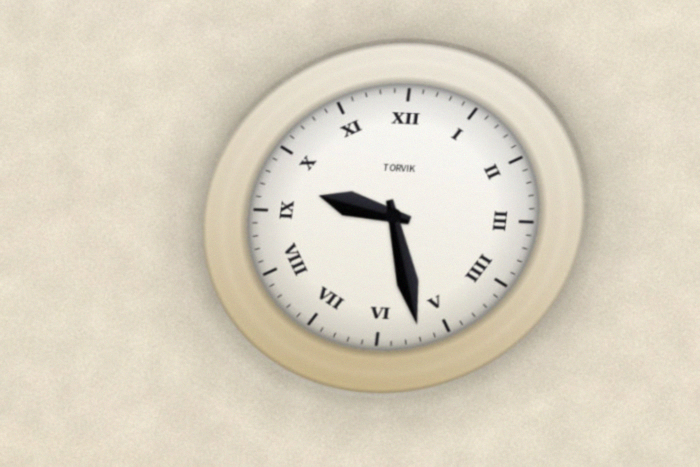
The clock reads 9.27
